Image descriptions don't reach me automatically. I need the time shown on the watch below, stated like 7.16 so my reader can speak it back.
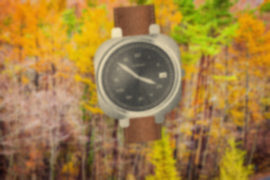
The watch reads 3.52
